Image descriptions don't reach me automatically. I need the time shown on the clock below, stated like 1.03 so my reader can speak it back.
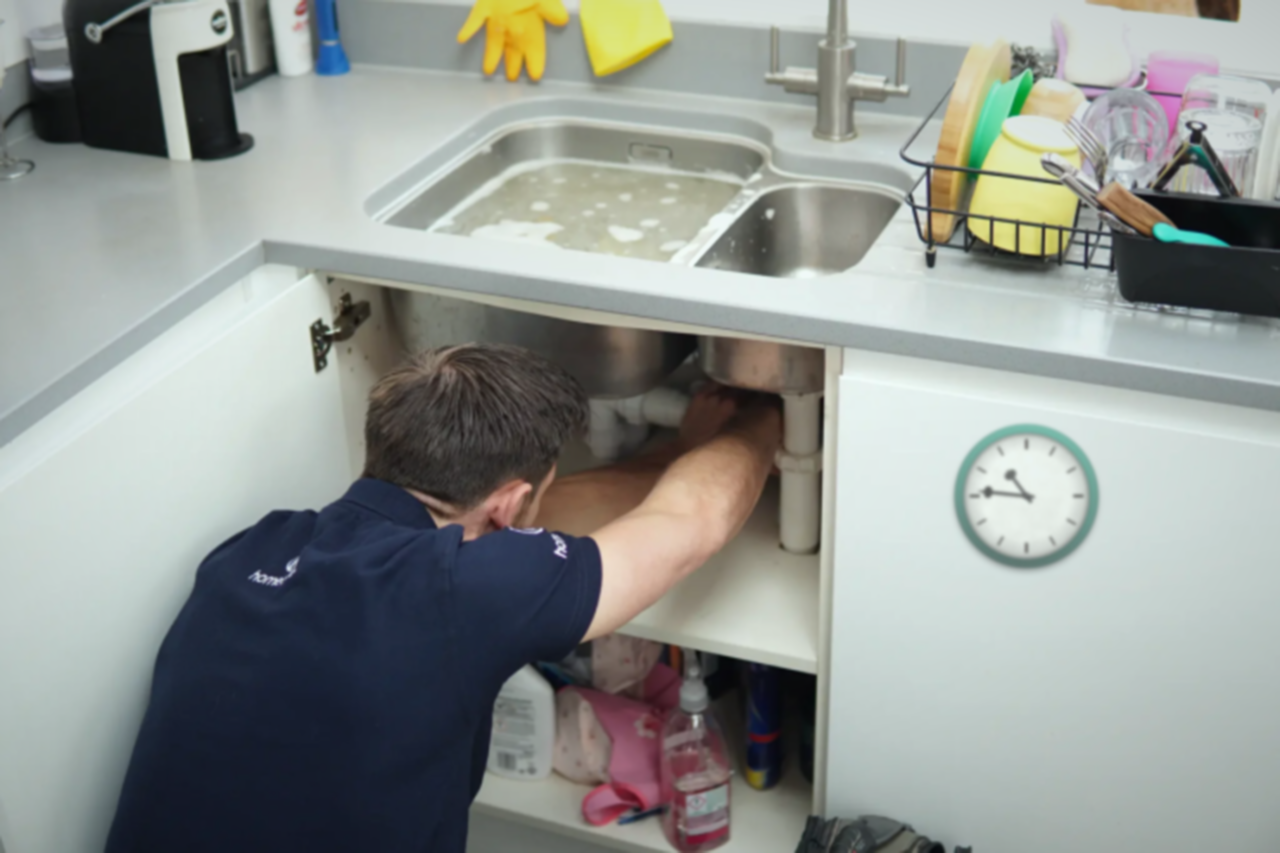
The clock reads 10.46
